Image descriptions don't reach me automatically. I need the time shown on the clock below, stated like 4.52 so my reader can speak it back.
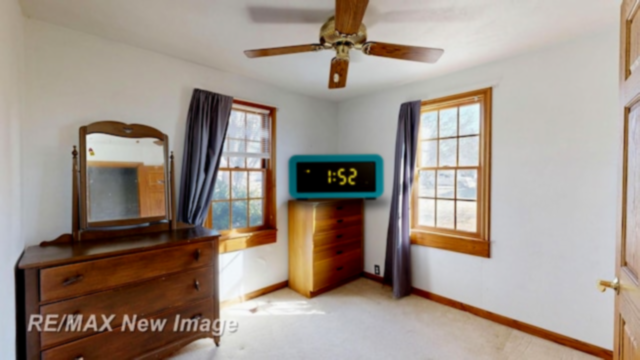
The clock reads 1.52
